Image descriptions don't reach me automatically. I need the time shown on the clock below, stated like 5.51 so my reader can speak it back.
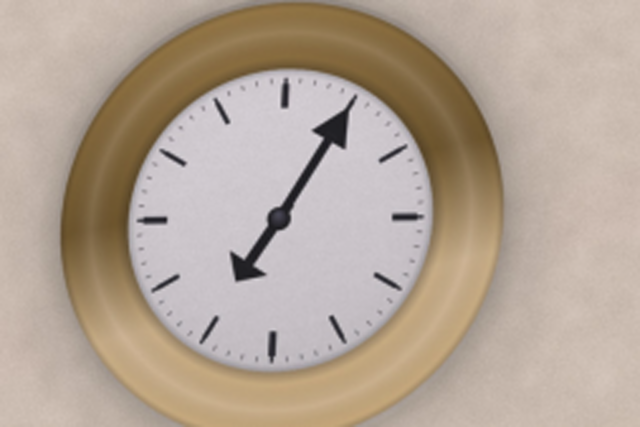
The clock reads 7.05
